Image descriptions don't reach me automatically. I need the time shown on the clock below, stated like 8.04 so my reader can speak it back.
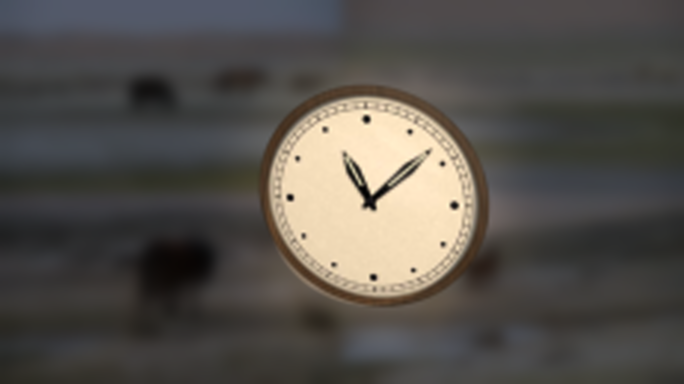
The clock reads 11.08
